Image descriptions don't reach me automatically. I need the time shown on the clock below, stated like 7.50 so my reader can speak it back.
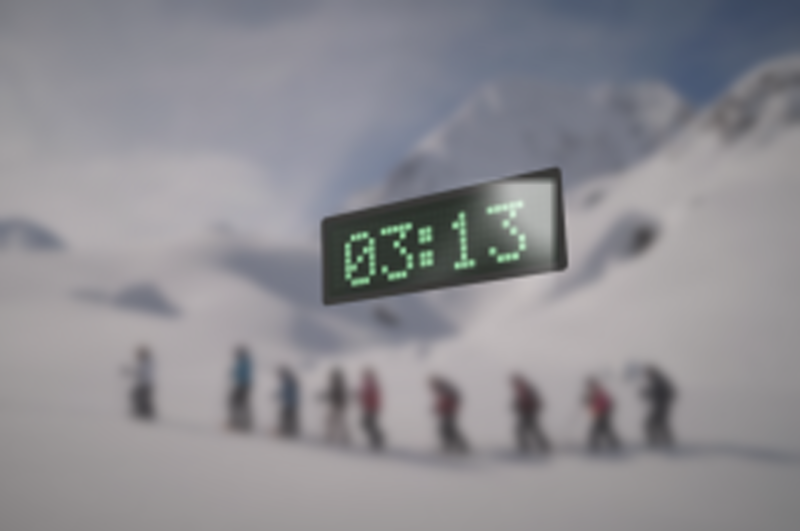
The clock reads 3.13
